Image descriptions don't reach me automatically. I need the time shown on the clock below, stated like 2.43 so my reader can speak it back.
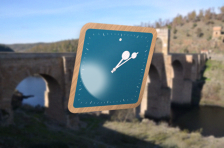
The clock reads 1.09
